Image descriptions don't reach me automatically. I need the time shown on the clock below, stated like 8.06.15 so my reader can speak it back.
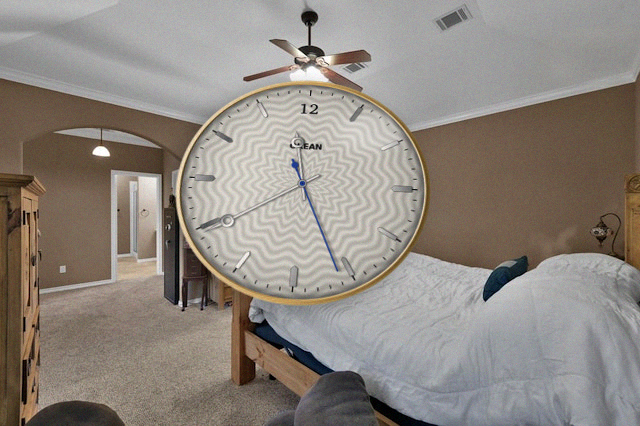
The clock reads 11.39.26
